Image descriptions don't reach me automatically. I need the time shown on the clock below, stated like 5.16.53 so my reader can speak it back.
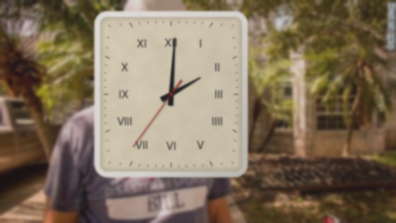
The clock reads 2.00.36
